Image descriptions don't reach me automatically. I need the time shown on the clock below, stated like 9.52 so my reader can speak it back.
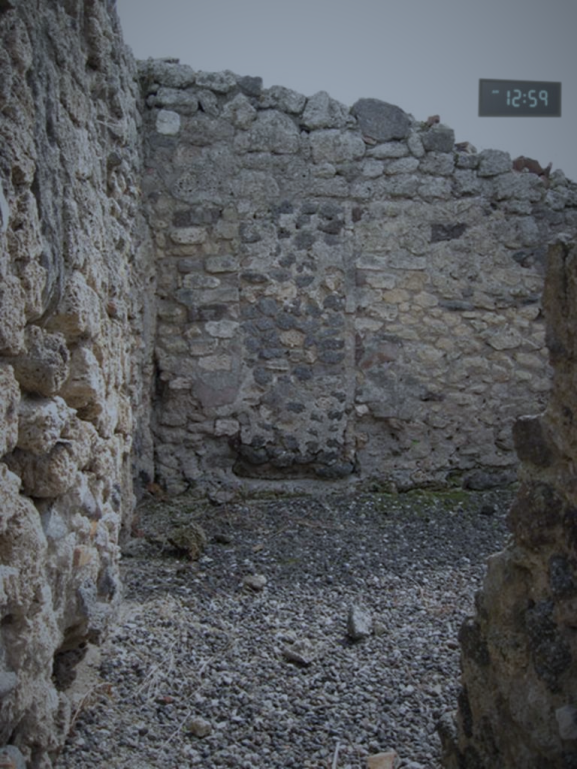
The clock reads 12.59
